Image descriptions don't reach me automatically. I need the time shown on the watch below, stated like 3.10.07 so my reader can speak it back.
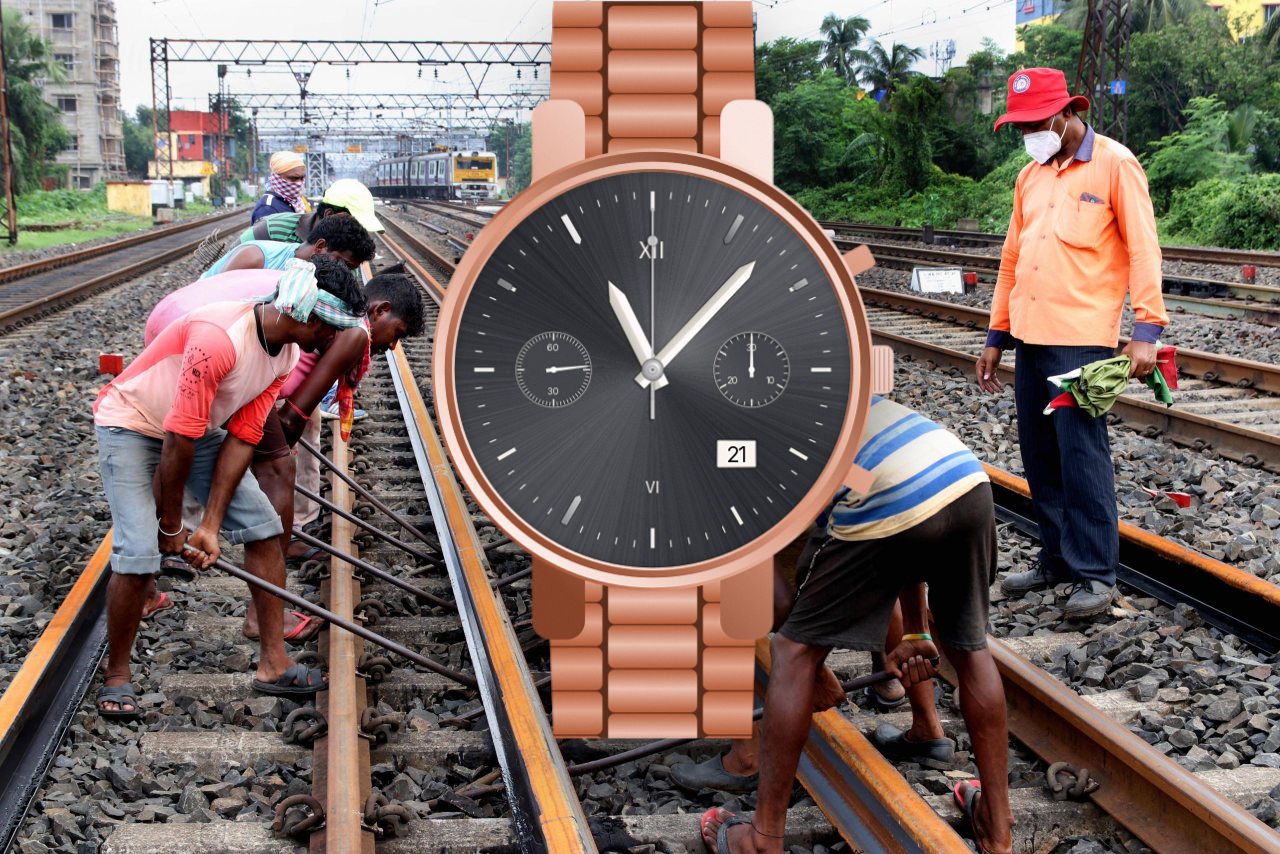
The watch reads 11.07.14
